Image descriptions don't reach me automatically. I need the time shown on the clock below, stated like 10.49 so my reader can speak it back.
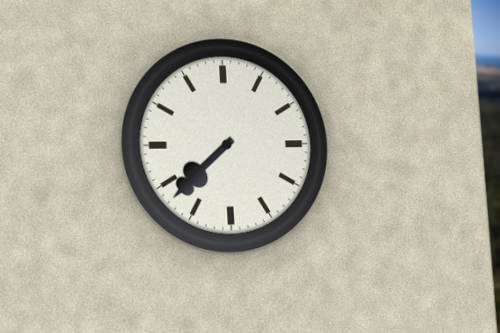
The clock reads 7.38
